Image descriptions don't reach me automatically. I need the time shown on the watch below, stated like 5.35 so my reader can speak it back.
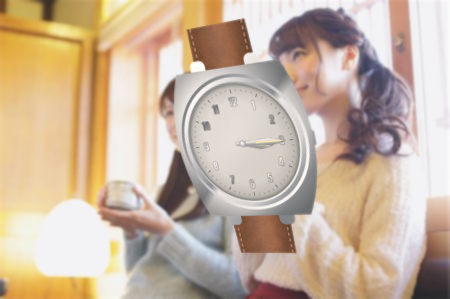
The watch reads 3.15
